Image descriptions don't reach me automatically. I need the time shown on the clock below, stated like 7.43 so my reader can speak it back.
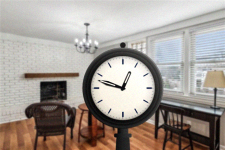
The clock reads 12.48
